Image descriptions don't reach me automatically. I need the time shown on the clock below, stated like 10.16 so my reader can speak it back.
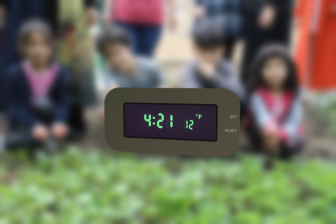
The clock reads 4.21
